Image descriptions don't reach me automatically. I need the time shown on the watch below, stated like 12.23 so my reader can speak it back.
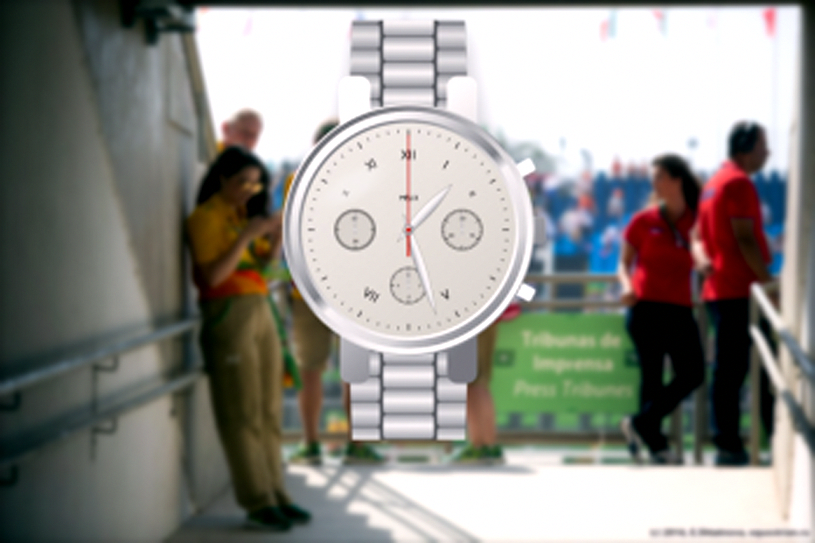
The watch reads 1.27
